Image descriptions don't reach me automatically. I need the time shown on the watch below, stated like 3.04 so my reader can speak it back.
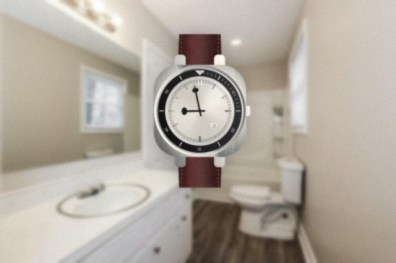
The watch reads 8.58
